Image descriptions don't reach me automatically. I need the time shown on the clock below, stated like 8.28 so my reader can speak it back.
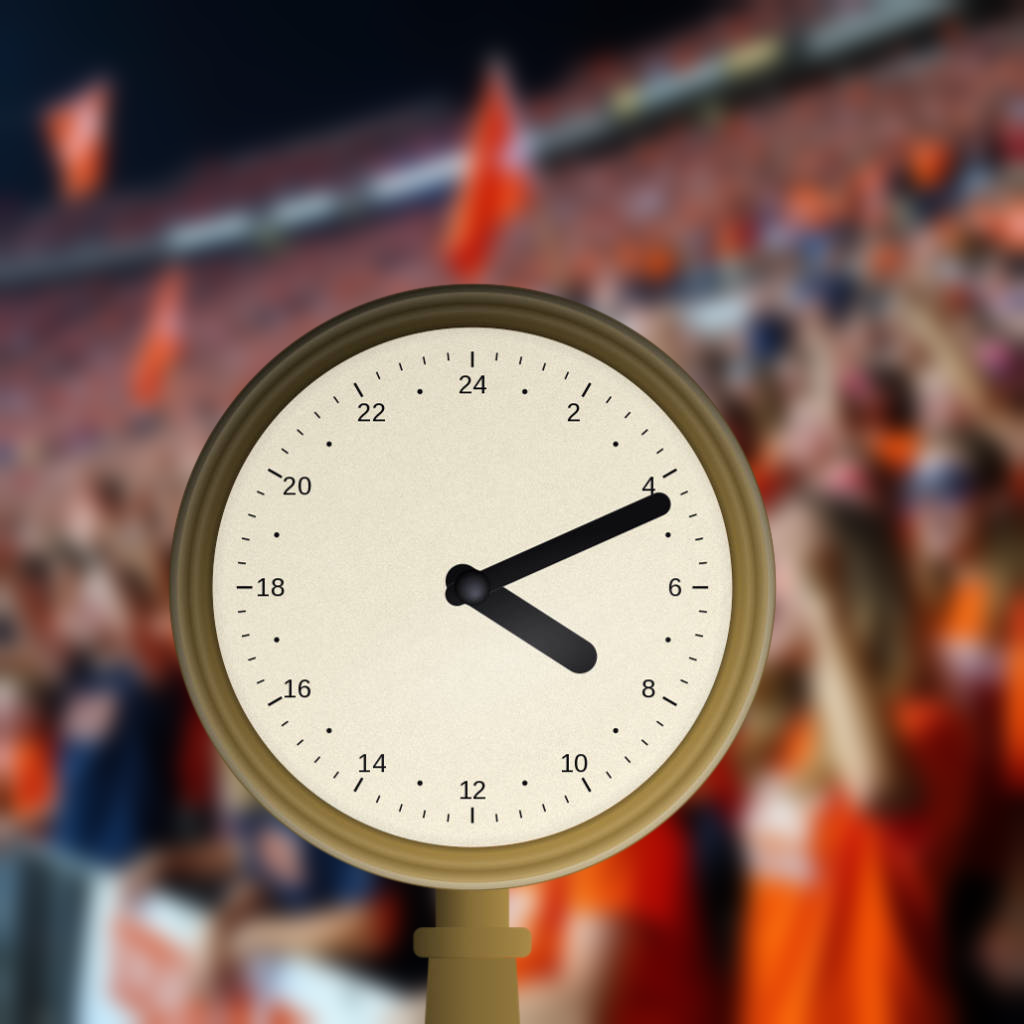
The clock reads 8.11
